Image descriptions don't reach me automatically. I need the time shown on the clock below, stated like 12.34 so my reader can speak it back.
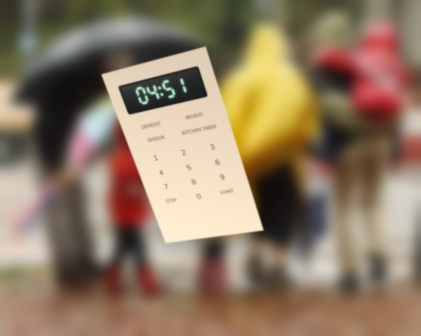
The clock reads 4.51
